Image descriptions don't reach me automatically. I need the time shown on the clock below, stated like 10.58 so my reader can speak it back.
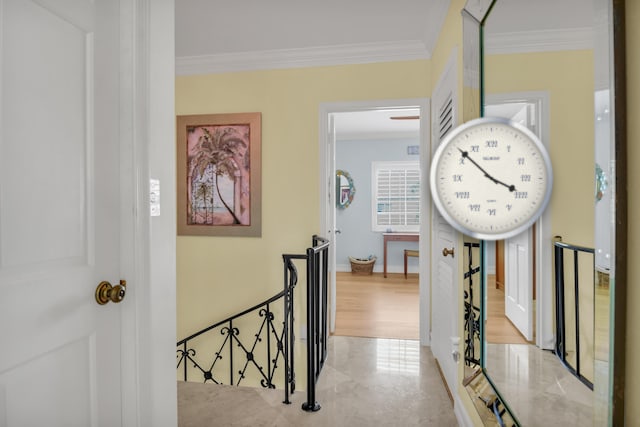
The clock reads 3.52
